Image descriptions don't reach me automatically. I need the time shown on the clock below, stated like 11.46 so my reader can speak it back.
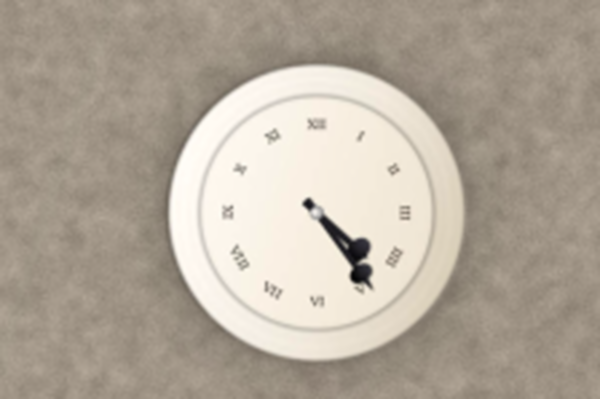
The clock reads 4.24
